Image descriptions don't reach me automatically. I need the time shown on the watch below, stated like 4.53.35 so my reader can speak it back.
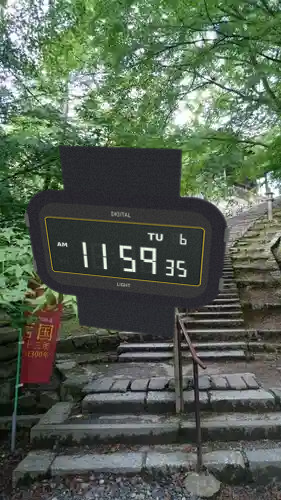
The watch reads 11.59.35
